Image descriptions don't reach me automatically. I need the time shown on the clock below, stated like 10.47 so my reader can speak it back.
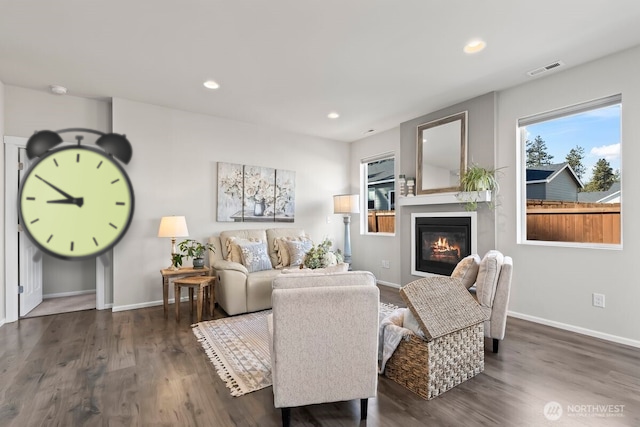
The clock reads 8.50
